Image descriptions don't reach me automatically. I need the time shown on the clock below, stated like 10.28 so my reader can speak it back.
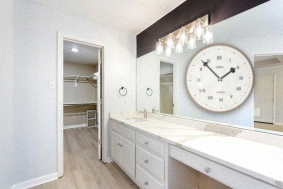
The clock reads 1.53
